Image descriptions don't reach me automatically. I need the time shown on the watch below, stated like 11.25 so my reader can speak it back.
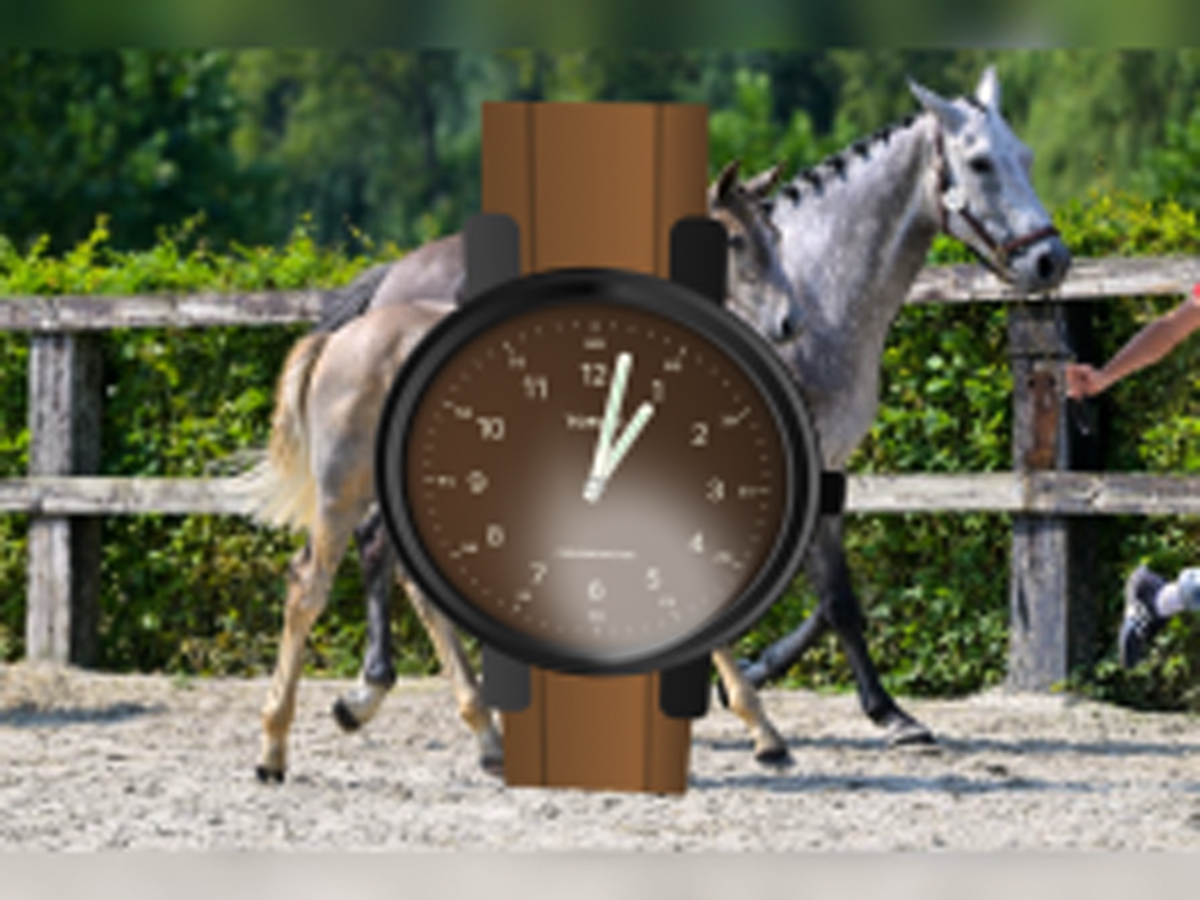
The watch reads 1.02
